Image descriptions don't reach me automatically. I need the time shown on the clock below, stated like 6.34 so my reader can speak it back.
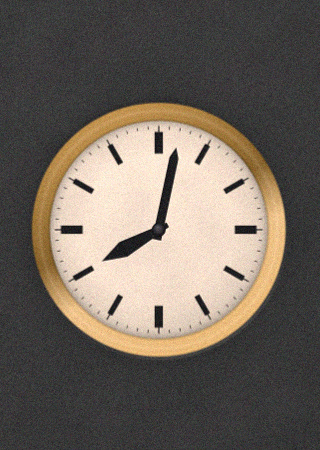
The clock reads 8.02
